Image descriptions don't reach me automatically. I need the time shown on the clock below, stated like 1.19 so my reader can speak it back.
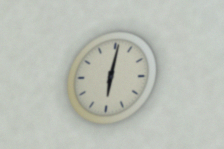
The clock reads 6.01
